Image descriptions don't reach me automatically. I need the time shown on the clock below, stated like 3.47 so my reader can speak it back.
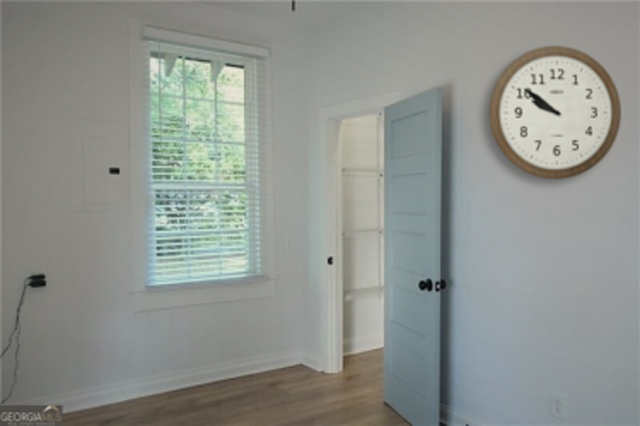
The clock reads 9.51
